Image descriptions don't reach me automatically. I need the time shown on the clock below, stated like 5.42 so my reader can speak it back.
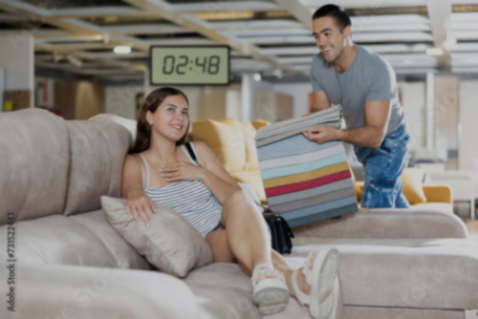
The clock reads 2.48
